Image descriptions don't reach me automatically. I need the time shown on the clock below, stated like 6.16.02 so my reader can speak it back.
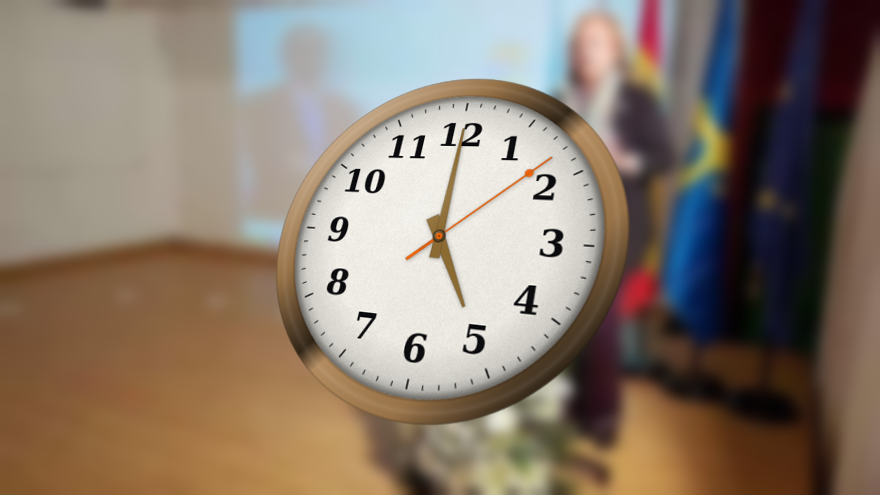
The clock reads 5.00.08
